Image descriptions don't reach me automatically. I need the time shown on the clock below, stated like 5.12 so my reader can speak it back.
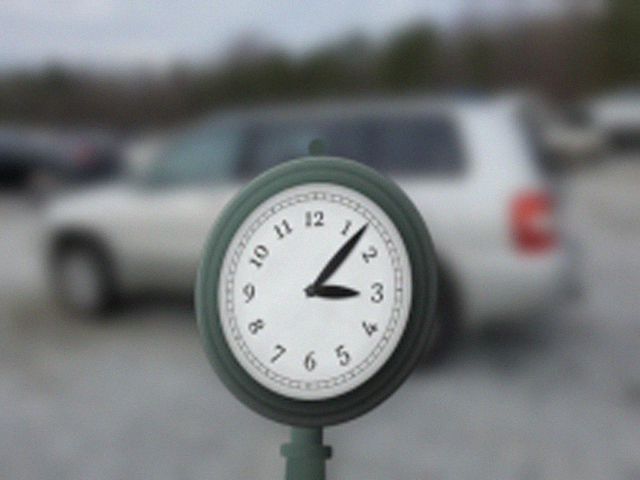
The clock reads 3.07
